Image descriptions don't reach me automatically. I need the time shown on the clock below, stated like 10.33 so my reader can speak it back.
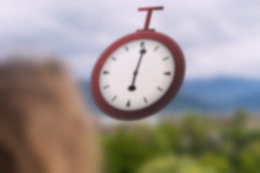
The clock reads 6.01
